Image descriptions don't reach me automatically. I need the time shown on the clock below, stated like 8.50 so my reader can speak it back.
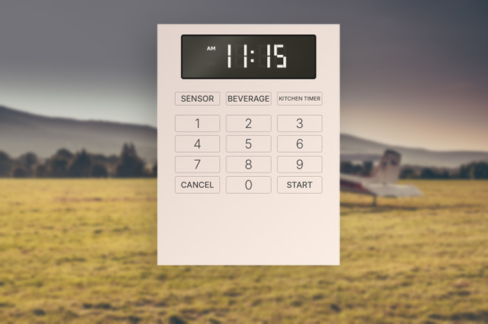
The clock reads 11.15
